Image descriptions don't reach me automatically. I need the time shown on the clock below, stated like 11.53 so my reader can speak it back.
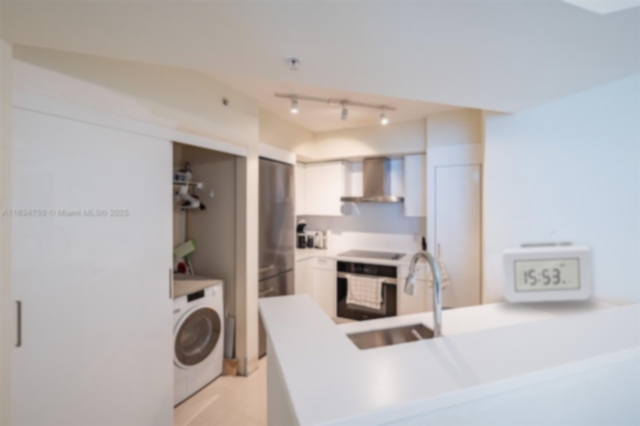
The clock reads 15.53
